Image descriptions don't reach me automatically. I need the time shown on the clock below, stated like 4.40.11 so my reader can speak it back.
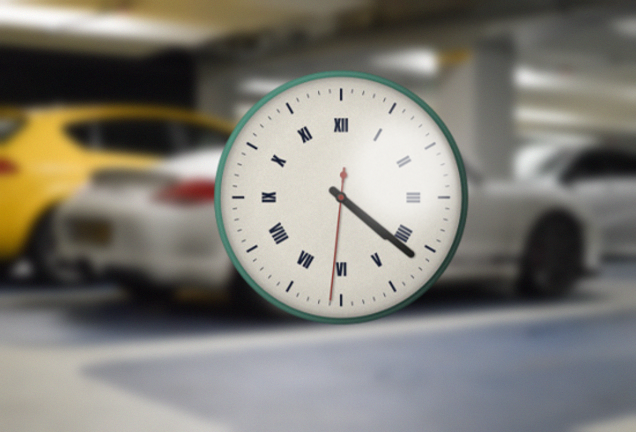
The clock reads 4.21.31
